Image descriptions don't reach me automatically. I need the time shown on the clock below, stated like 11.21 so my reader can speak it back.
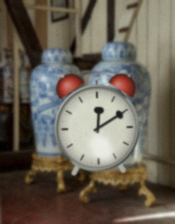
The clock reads 12.10
